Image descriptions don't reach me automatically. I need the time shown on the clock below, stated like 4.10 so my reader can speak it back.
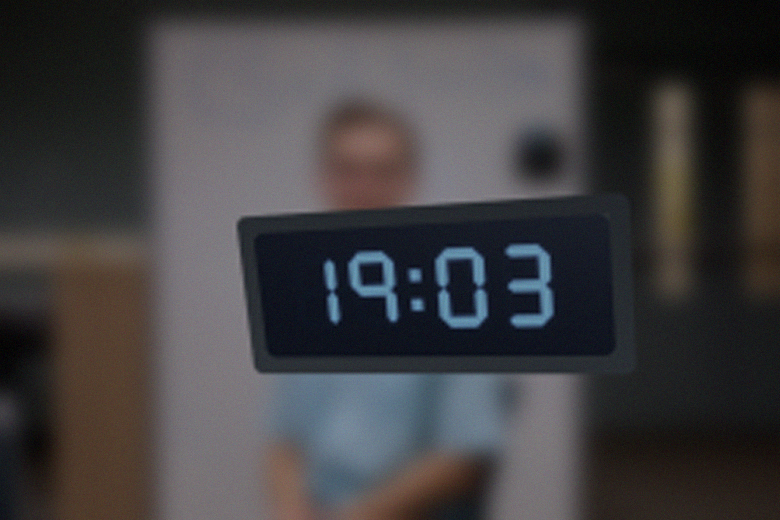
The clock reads 19.03
